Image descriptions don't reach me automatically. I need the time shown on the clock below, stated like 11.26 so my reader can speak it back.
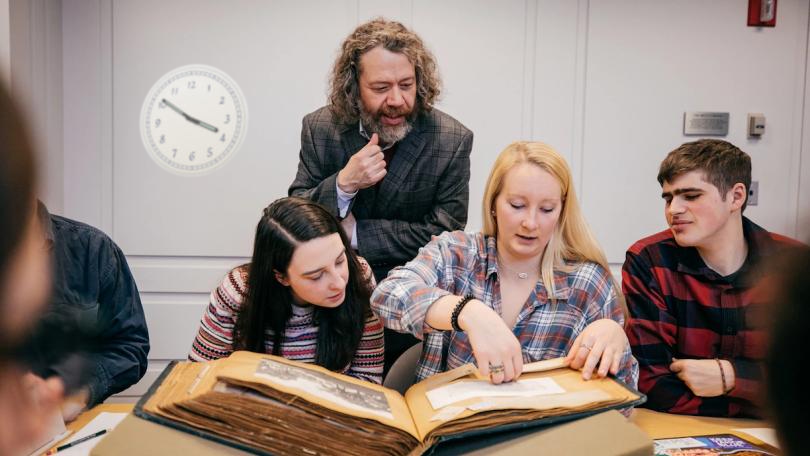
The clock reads 3.51
